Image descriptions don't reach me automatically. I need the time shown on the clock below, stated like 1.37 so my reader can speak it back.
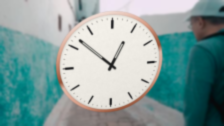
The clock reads 12.52
